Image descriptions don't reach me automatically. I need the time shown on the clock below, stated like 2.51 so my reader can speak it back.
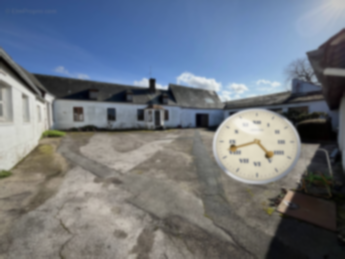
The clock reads 4.42
